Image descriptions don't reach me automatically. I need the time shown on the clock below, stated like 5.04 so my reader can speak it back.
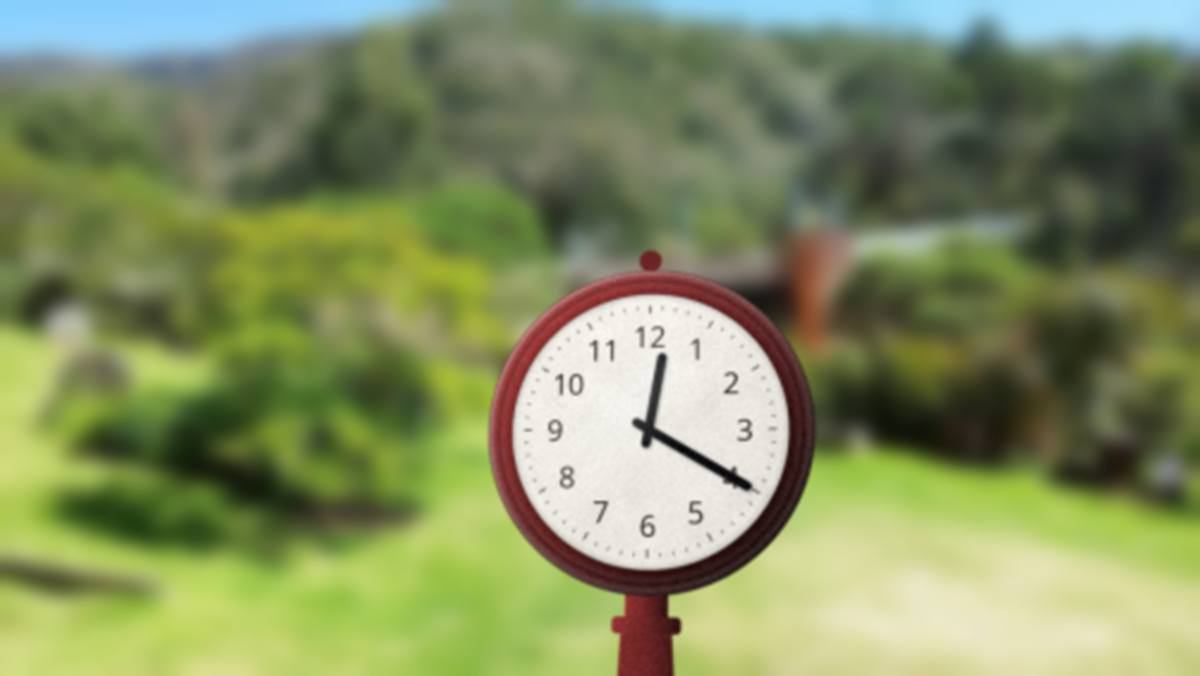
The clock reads 12.20
